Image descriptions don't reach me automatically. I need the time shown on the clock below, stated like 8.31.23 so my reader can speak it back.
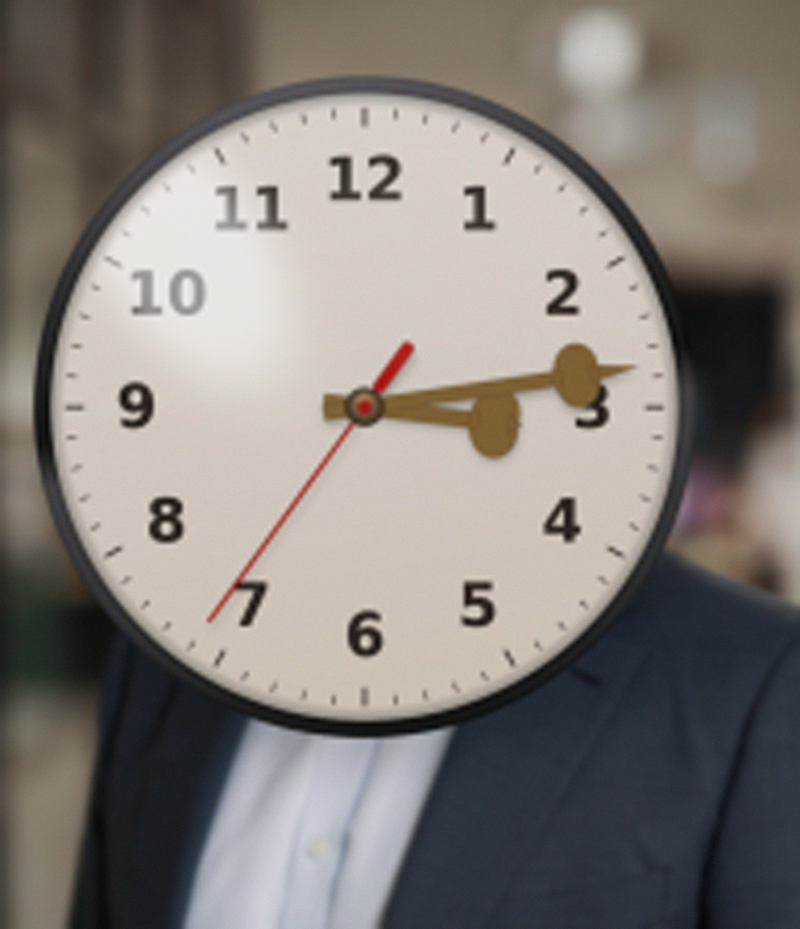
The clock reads 3.13.36
